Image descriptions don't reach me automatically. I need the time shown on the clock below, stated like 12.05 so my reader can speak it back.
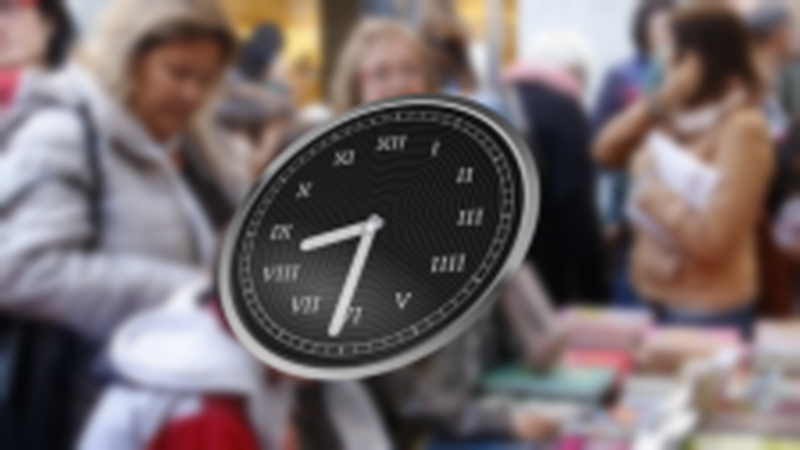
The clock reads 8.31
